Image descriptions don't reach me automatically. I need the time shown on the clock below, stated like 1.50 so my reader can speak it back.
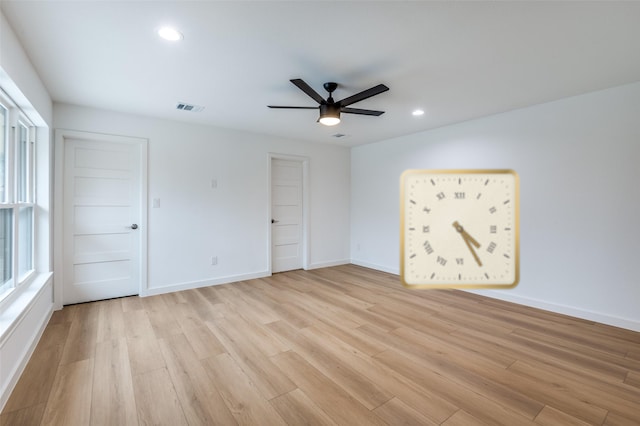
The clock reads 4.25
